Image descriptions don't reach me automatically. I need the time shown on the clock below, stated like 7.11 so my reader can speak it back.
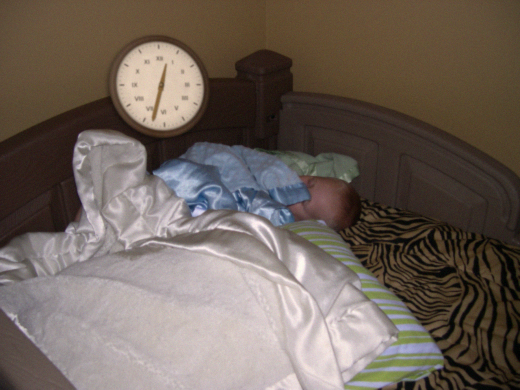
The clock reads 12.33
